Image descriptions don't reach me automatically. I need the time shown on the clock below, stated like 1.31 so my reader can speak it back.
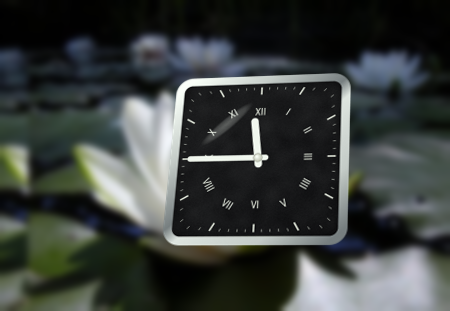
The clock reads 11.45
